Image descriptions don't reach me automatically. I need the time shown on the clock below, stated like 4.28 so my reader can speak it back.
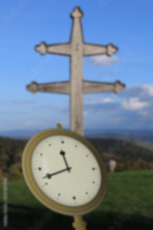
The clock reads 11.42
